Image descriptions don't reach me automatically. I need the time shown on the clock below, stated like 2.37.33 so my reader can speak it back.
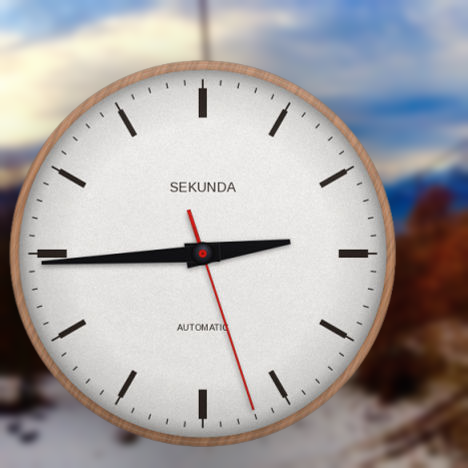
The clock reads 2.44.27
